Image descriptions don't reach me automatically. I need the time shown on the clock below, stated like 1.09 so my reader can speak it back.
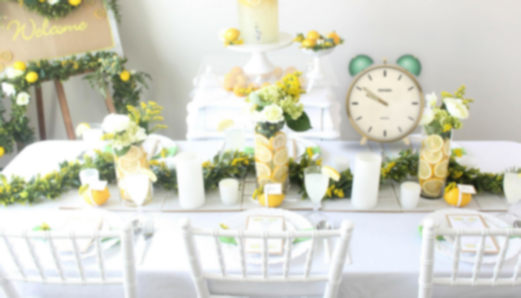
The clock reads 9.51
